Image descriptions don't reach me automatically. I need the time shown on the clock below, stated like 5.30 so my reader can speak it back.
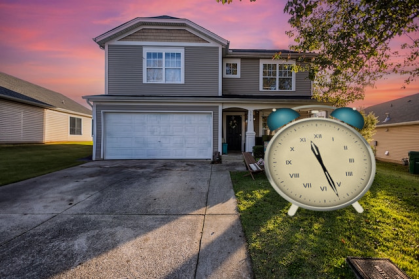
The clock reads 11.27
